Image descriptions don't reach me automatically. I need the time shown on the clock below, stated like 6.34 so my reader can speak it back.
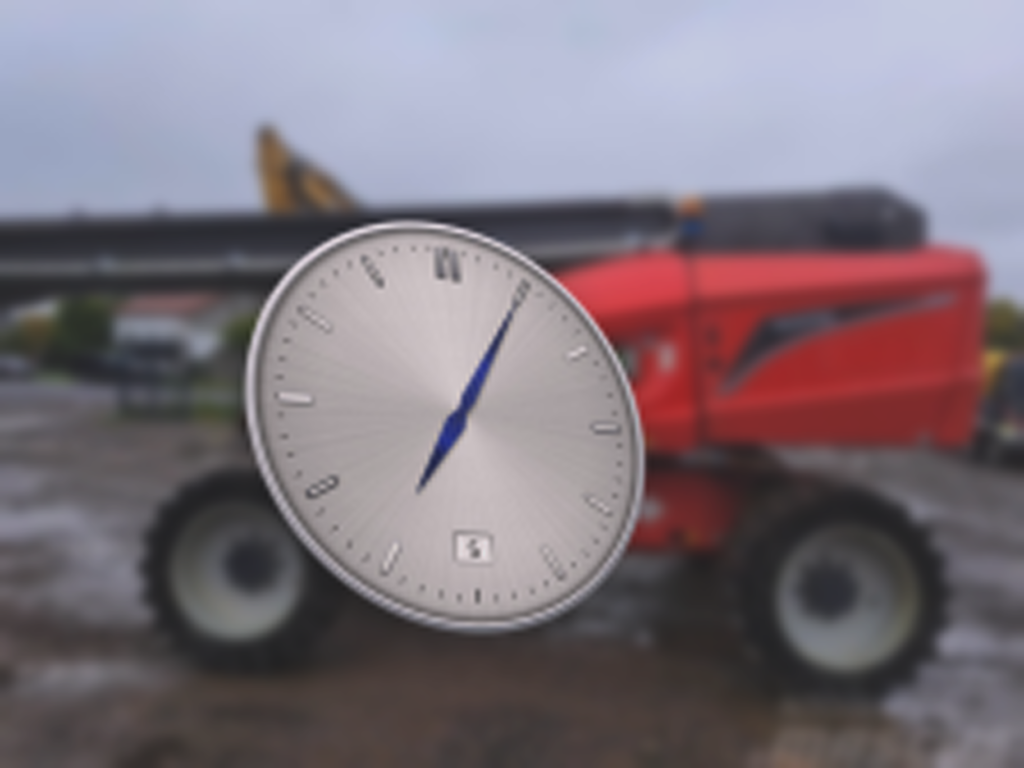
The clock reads 7.05
